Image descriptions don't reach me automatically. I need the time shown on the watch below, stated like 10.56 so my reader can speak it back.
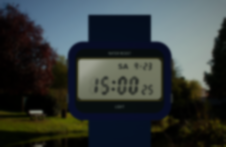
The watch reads 15.00
